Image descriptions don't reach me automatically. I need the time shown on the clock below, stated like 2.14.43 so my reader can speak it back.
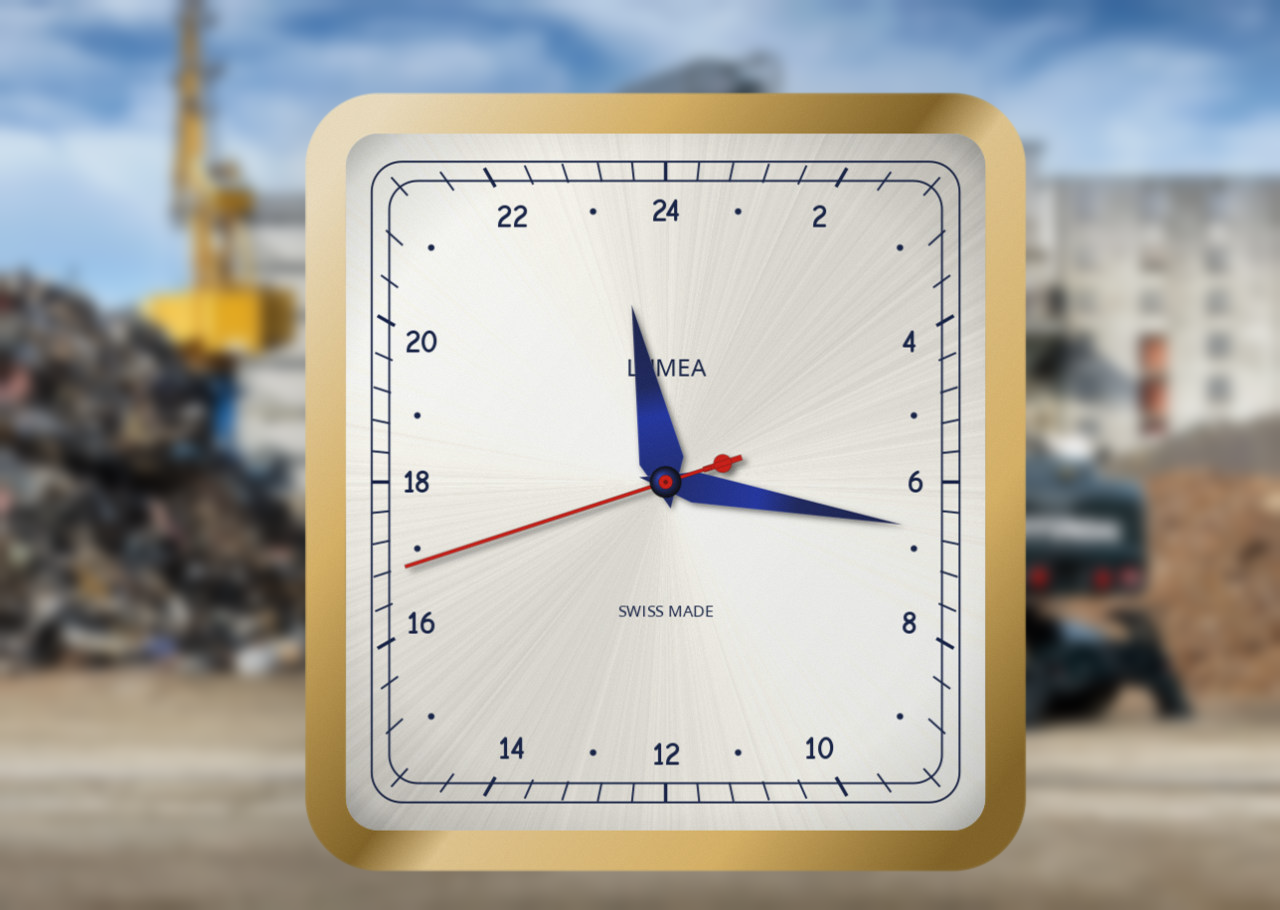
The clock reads 23.16.42
